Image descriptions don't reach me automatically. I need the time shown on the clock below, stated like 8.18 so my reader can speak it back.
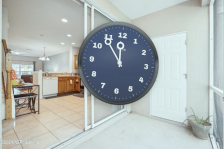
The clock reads 11.54
